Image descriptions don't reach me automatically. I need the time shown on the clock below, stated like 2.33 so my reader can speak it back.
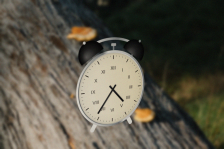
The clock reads 4.36
